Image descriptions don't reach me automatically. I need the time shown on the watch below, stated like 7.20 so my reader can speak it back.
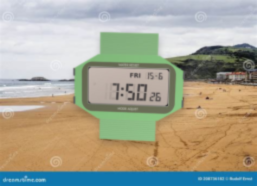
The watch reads 7.50
